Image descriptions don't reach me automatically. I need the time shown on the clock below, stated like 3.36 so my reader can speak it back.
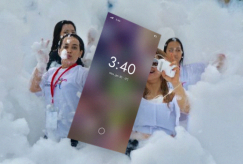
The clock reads 3.40
